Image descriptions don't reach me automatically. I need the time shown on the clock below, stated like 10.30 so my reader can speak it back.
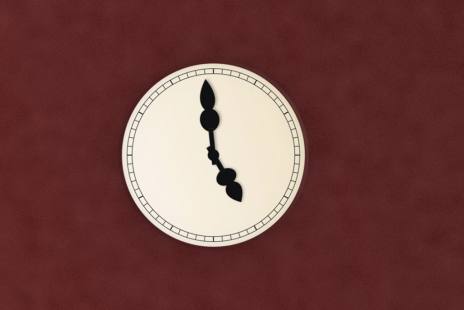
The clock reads 4.59
